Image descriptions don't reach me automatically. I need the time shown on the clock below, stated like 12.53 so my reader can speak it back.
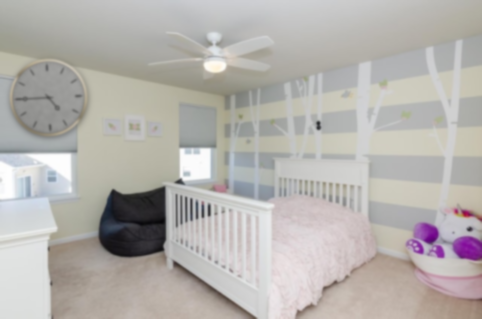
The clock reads 4.45
